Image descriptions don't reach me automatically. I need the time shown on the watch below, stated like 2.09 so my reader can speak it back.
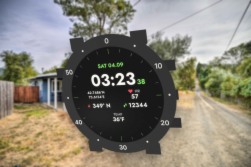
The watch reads 3.23
